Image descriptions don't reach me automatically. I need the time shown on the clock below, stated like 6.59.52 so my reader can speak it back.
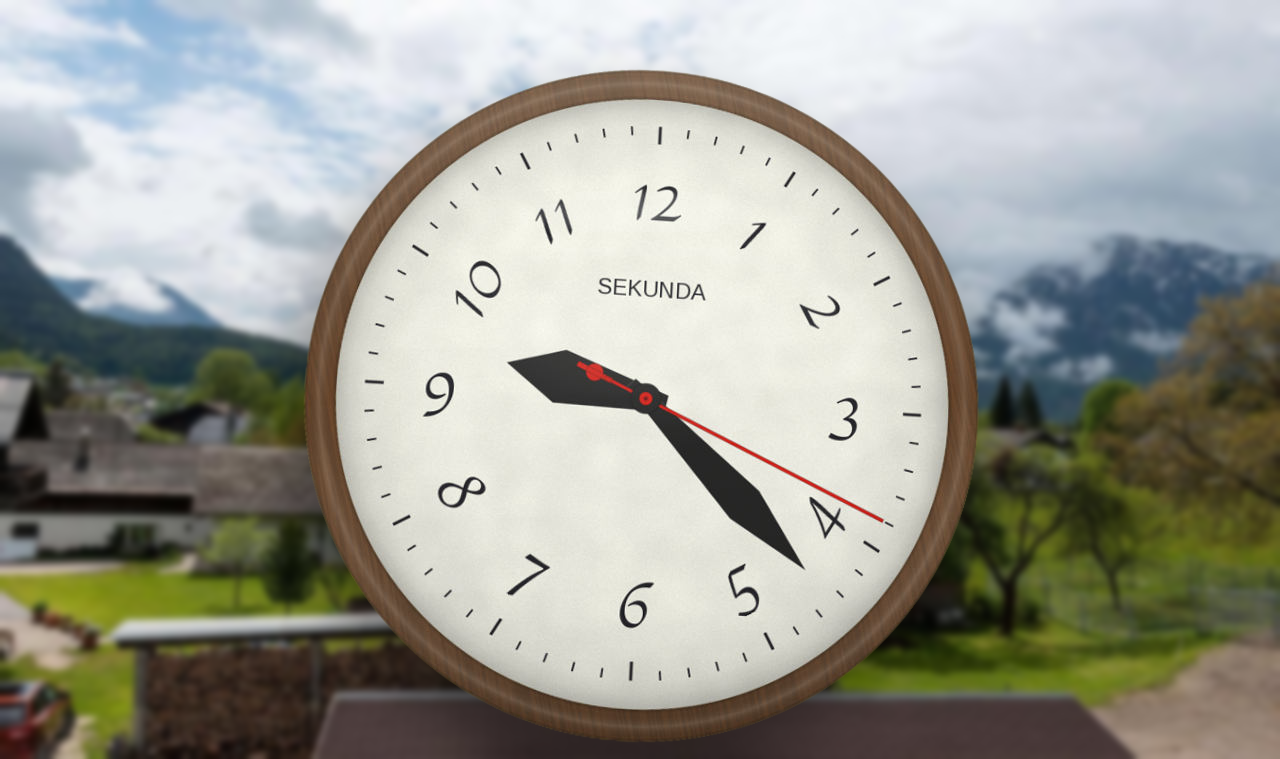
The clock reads 9.22.19
